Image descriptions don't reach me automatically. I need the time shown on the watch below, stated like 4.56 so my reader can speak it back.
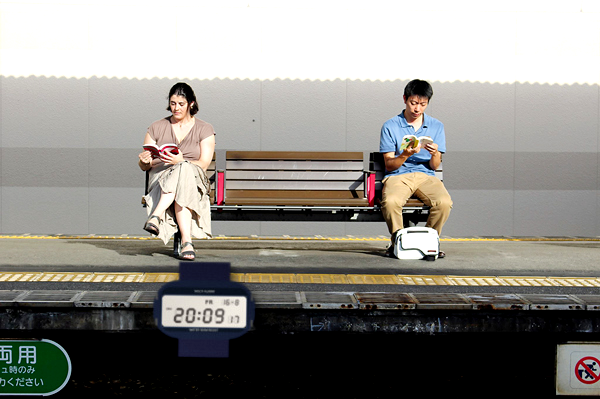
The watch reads 20.09
